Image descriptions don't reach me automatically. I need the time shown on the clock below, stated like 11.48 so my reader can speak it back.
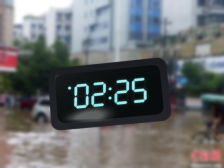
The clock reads 2.25
